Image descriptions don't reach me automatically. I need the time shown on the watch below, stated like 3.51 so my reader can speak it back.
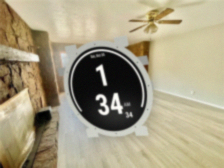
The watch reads 1.34
